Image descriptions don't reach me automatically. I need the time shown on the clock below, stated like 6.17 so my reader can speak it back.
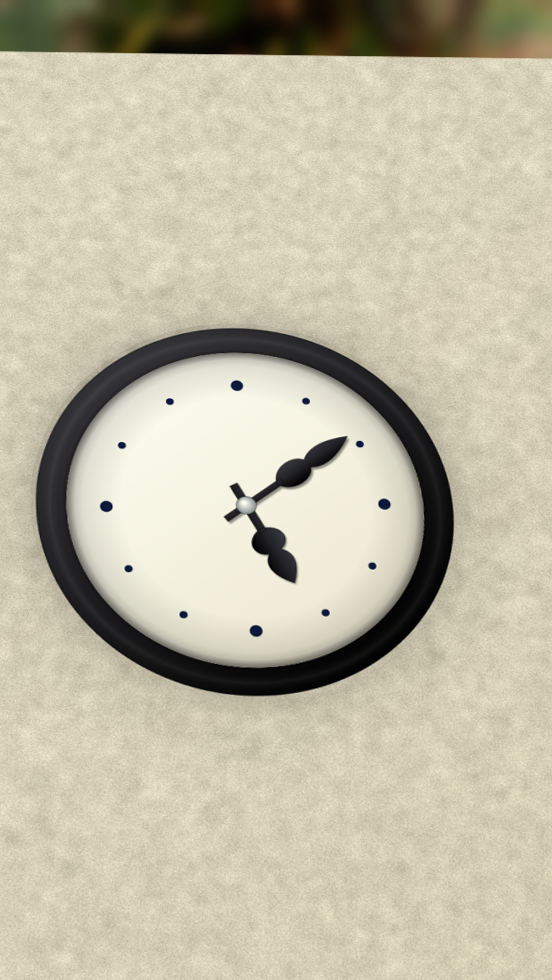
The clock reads 5.09
